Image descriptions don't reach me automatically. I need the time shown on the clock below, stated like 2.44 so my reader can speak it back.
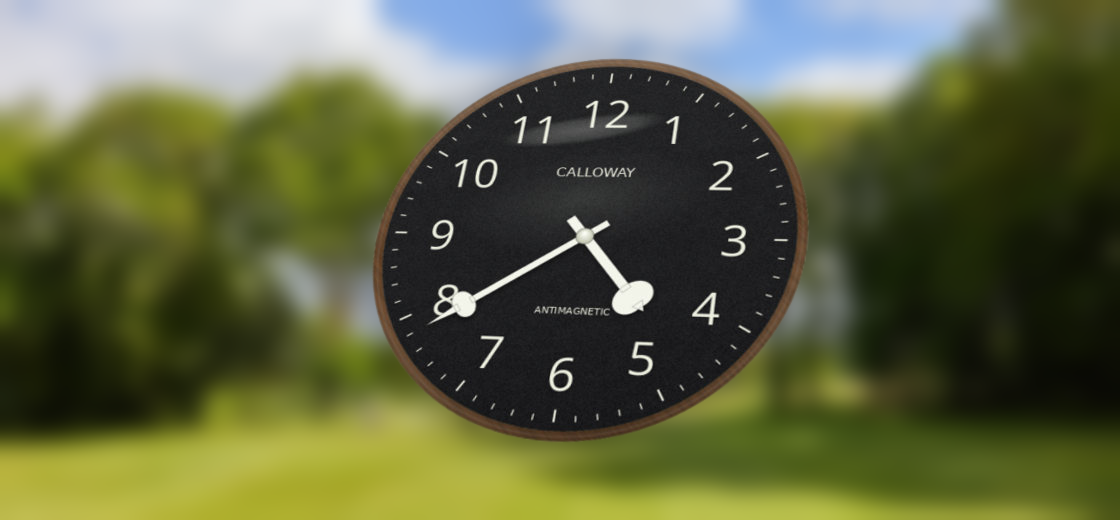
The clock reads 4.39
